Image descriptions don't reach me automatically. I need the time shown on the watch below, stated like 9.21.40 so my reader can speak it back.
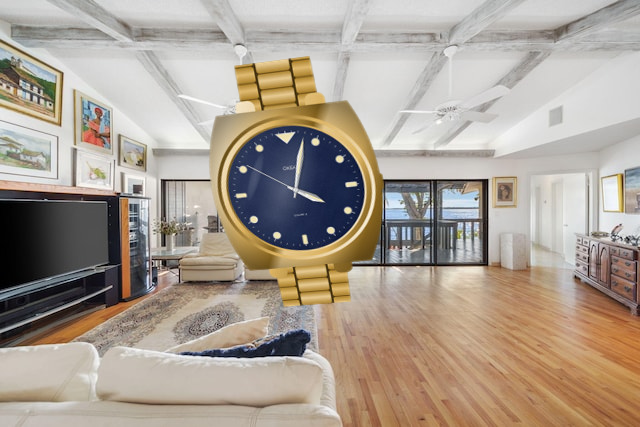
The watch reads 4.02.51
